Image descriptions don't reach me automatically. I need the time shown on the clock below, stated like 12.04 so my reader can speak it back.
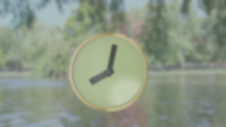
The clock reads 8.02
